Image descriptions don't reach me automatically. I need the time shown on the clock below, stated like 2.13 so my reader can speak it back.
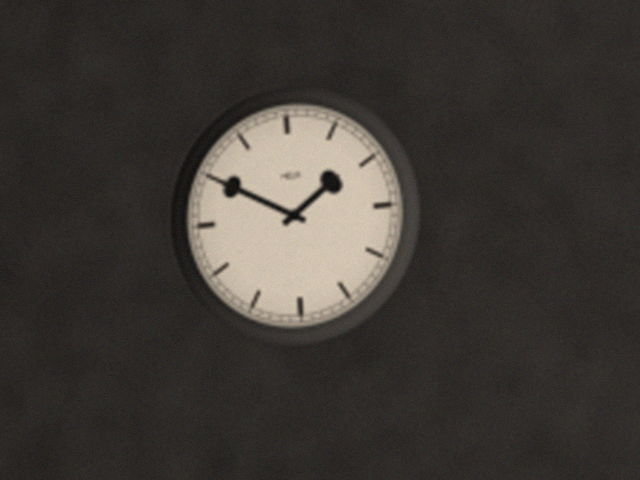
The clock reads 1.50
